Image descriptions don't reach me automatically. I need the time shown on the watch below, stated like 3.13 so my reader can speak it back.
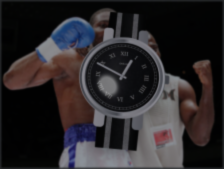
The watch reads 12.49
